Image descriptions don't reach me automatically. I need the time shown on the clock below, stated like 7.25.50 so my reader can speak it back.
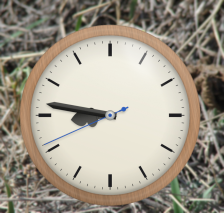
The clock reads 8.46.41
